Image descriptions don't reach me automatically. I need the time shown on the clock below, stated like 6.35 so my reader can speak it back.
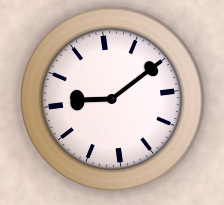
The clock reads 9.10
